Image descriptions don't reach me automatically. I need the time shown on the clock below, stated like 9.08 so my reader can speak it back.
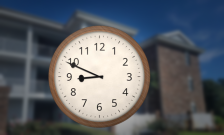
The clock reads 8.49
